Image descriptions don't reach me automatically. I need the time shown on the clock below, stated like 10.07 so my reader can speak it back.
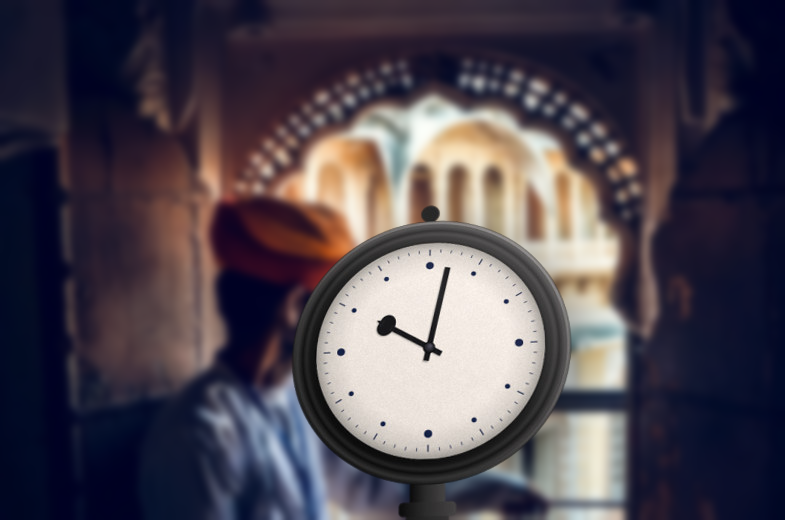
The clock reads 10.02
